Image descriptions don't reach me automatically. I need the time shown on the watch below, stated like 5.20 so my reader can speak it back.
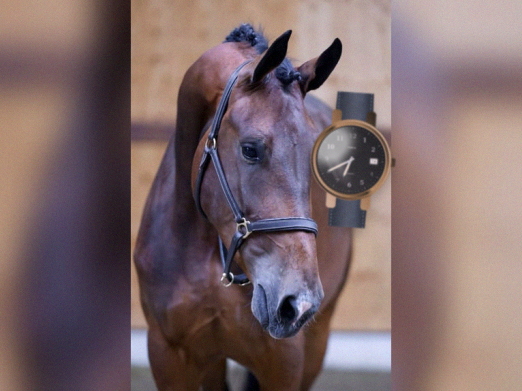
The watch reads 6.40
